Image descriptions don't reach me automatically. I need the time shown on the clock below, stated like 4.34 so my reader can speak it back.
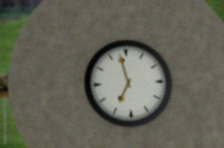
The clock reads 6.58
